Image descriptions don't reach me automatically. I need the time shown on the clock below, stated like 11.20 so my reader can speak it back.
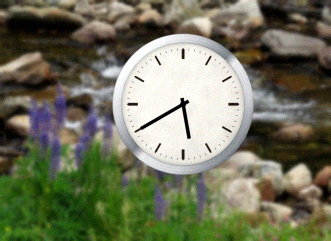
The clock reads 5.40
